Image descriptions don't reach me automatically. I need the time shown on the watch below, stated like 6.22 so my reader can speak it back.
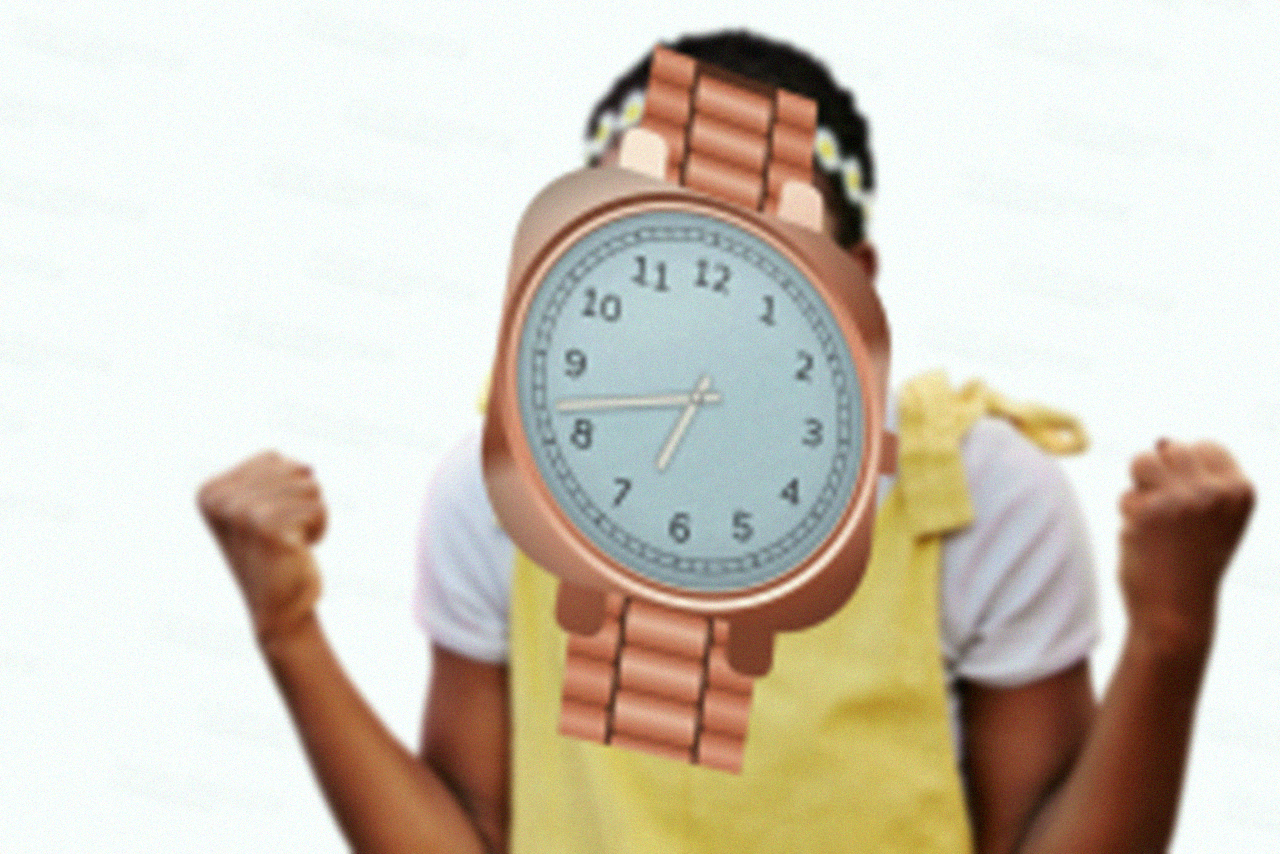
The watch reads 6.42
